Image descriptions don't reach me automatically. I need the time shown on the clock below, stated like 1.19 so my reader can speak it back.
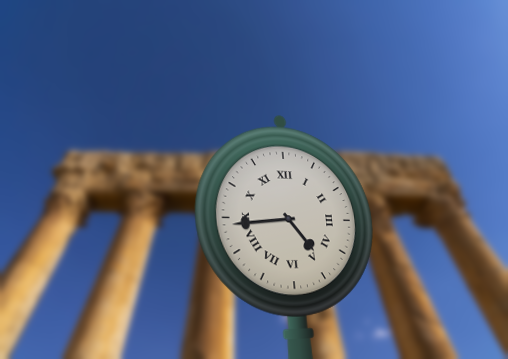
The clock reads 4.44
